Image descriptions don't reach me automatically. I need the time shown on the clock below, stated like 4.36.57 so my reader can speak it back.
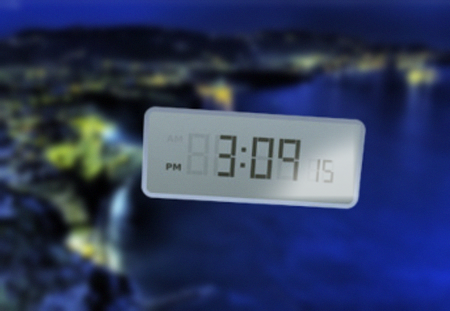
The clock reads 3.09.15
